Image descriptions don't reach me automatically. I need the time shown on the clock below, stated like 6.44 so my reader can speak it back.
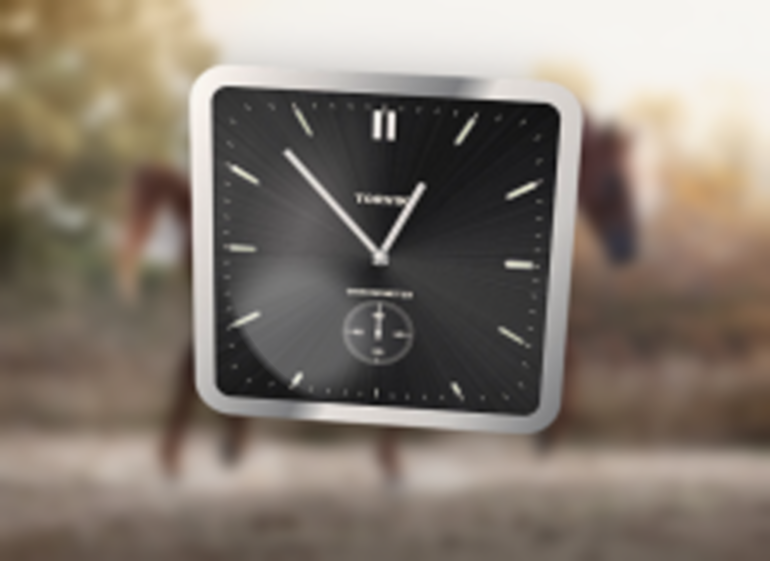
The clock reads 12.53
